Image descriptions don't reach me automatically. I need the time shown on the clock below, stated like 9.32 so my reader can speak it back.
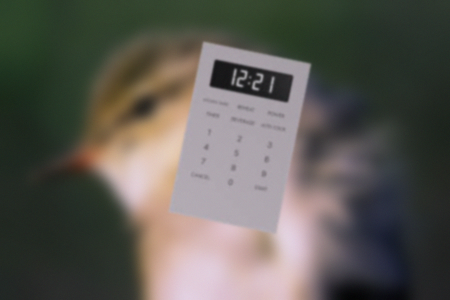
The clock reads 12.21
